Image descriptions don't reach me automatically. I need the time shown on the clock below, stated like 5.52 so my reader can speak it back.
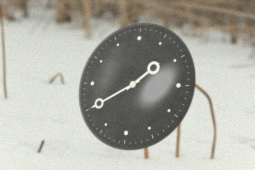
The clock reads 1.40
